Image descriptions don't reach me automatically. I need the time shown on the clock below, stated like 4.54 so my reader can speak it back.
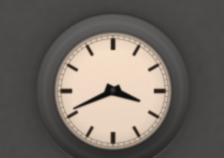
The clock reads 3.41
